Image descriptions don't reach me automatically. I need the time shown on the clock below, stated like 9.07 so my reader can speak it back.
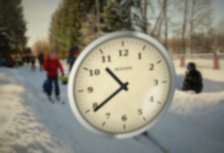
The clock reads 10.39
